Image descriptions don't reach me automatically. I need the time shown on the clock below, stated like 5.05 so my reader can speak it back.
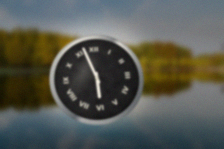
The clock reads 5.57
